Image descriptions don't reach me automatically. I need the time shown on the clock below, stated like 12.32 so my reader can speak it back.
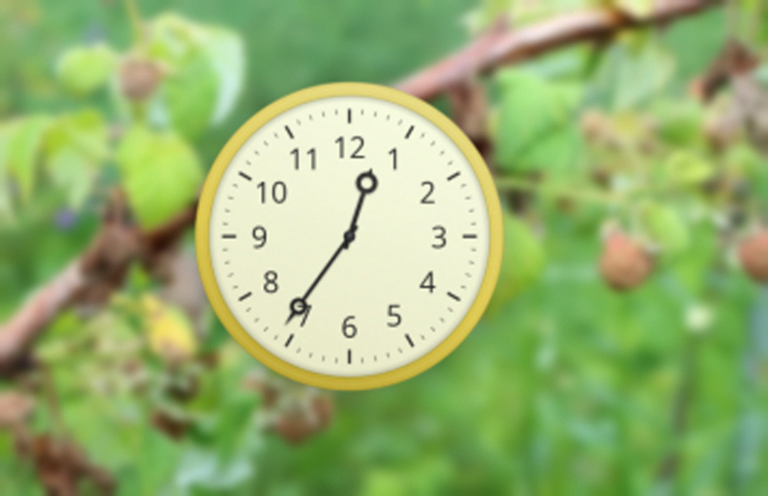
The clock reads 12.36
